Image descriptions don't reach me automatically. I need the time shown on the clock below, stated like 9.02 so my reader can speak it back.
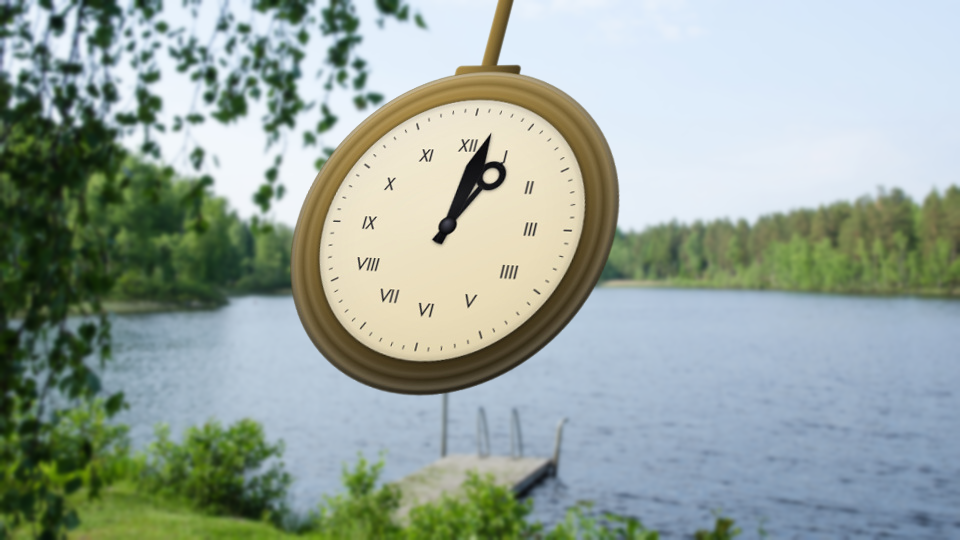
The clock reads 1.02
